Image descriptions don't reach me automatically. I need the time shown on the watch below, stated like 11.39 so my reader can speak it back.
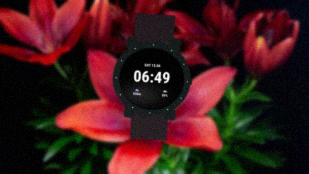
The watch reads 6.49
